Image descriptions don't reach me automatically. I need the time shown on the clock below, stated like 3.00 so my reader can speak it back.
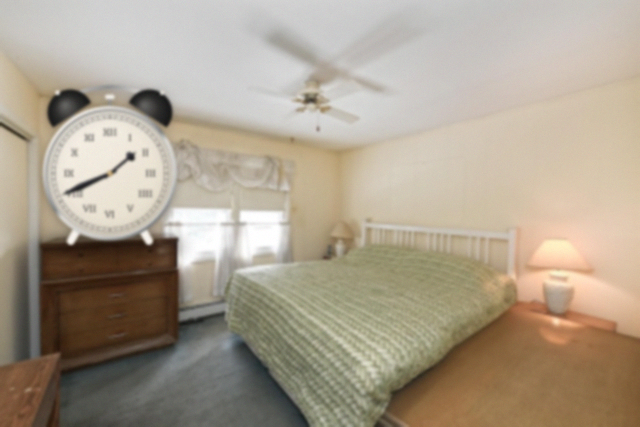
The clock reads 1.41
